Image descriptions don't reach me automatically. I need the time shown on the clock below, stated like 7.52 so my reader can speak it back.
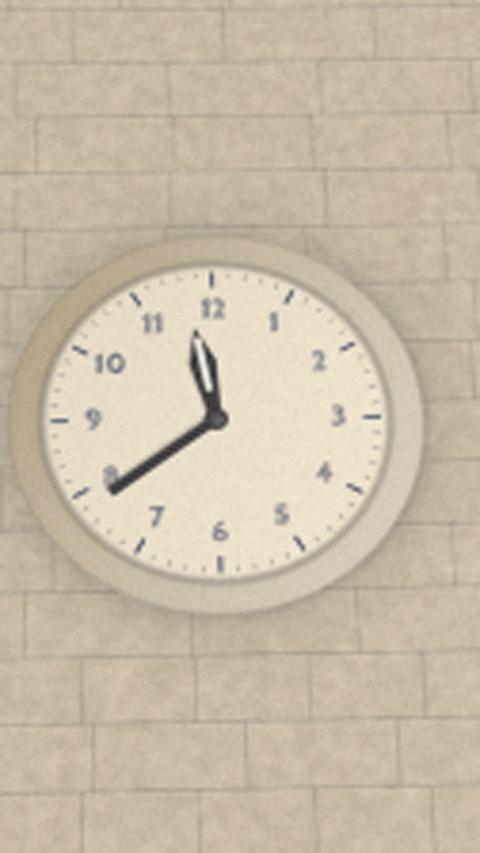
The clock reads 11.39
